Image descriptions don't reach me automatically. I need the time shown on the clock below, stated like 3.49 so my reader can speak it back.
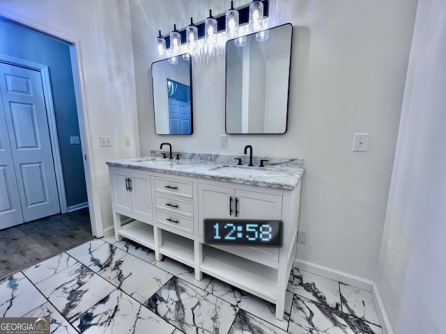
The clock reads 12.58
